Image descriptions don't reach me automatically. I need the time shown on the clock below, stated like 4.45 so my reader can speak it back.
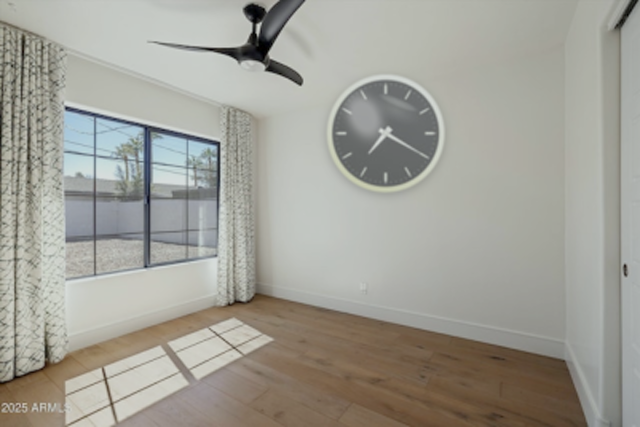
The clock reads 7.20
